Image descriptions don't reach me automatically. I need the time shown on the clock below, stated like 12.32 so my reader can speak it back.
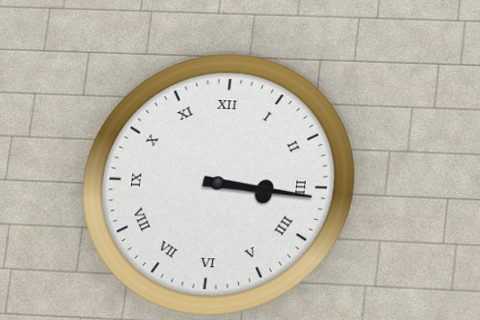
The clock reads 3.16
